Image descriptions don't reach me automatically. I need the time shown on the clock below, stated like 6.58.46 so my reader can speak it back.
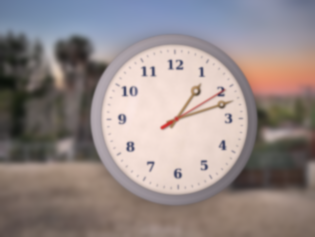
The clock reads 1.12.10
